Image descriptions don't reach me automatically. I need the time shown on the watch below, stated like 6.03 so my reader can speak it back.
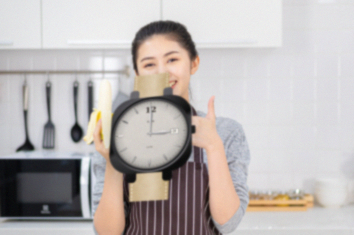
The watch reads 3.00
